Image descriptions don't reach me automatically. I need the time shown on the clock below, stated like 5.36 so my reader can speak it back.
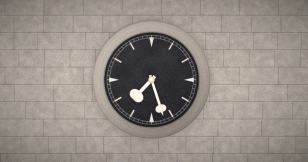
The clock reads 7.27
